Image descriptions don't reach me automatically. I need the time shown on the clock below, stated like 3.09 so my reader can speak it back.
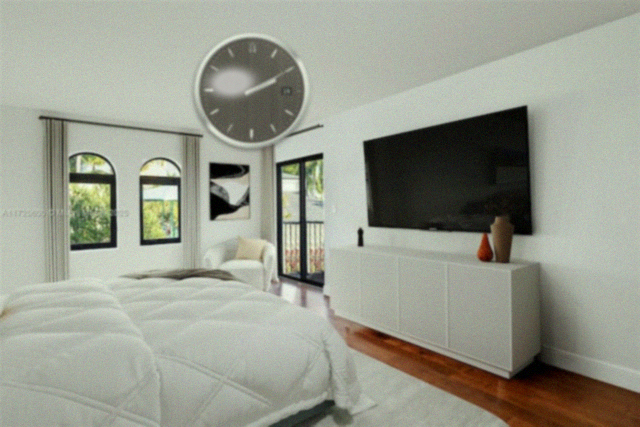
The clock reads 2.10
